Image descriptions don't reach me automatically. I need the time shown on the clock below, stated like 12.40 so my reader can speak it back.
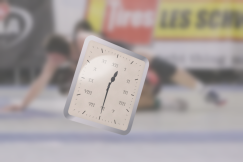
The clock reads 12.30
